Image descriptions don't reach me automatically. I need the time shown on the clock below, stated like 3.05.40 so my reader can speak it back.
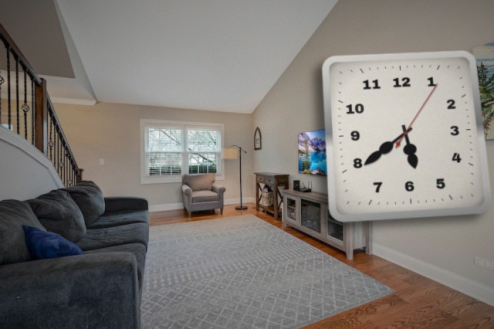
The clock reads 5.39.06
